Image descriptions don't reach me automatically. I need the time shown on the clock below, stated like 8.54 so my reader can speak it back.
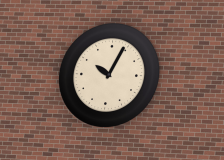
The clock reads 10.04
